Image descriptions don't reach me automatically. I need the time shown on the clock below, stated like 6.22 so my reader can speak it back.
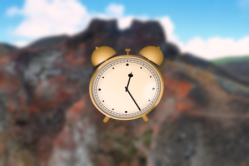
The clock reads 12.25
